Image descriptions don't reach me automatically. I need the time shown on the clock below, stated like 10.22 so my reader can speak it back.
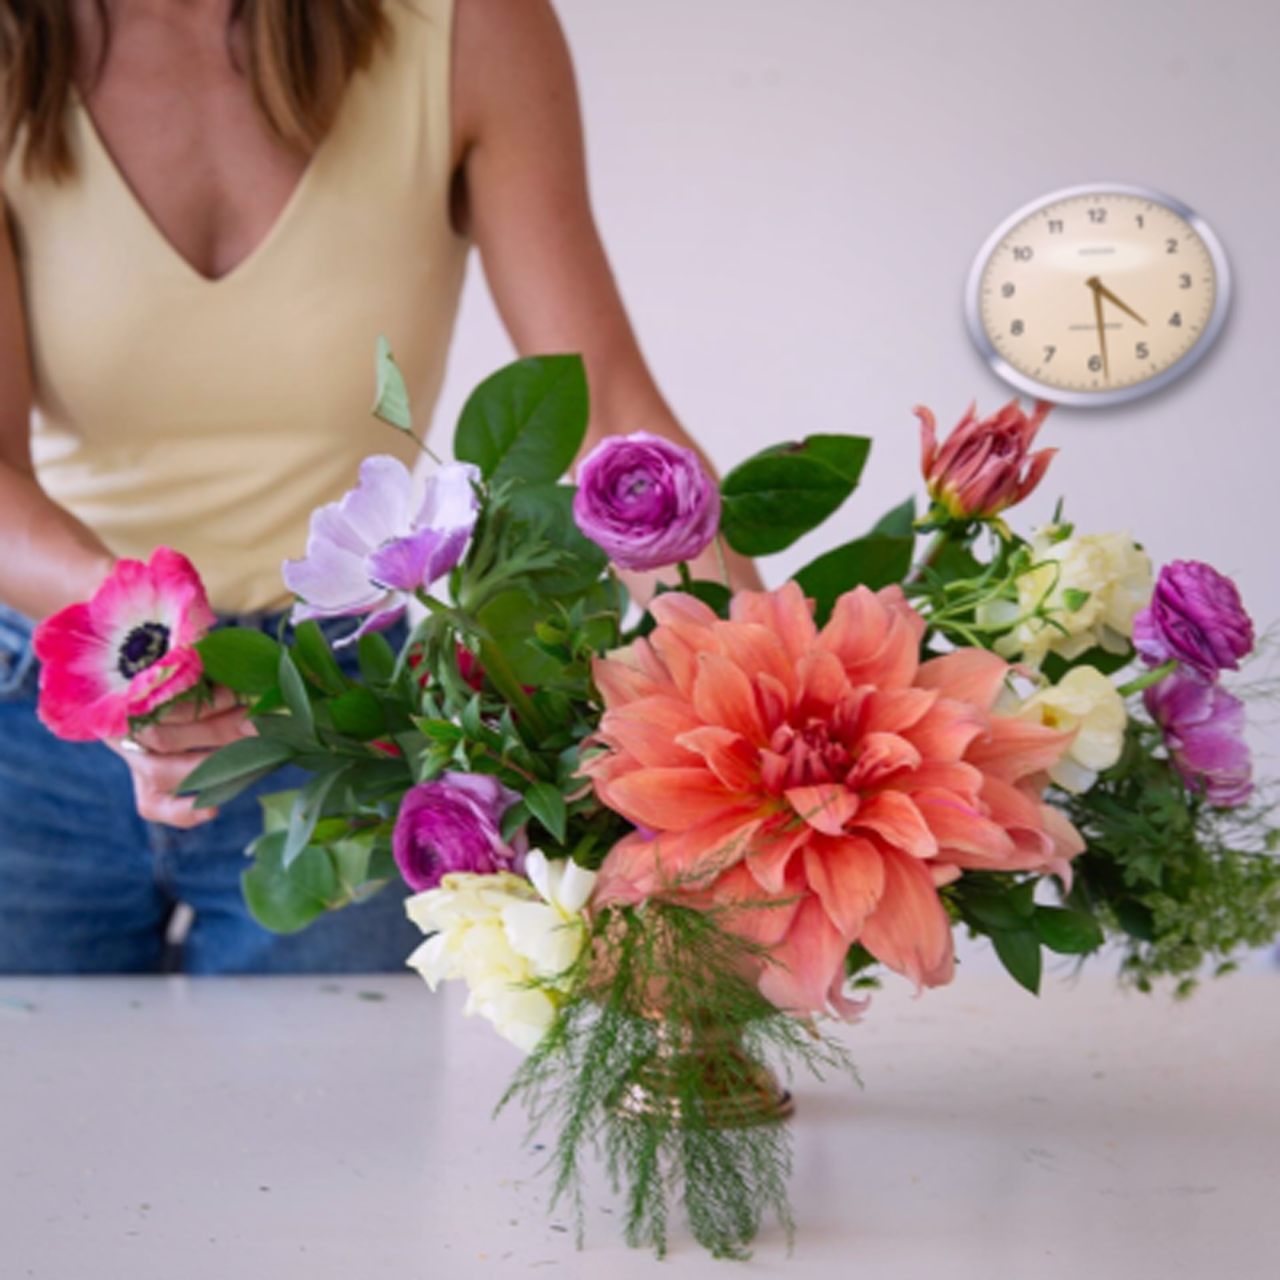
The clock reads 4.29
